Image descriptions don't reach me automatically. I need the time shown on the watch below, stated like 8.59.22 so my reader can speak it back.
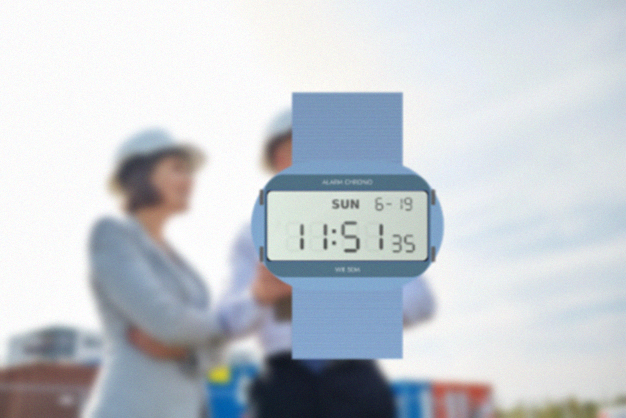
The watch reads 11.51.35
